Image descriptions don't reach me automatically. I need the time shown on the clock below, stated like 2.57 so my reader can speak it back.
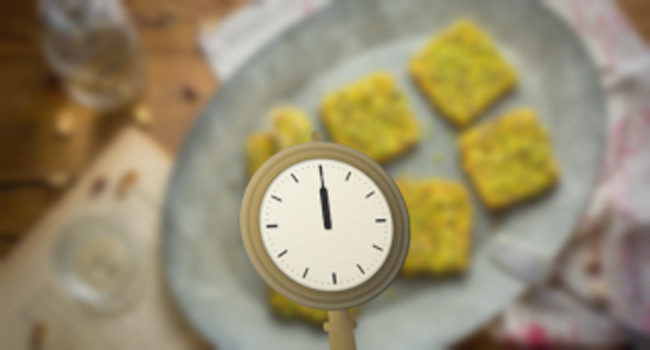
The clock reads 12.00
